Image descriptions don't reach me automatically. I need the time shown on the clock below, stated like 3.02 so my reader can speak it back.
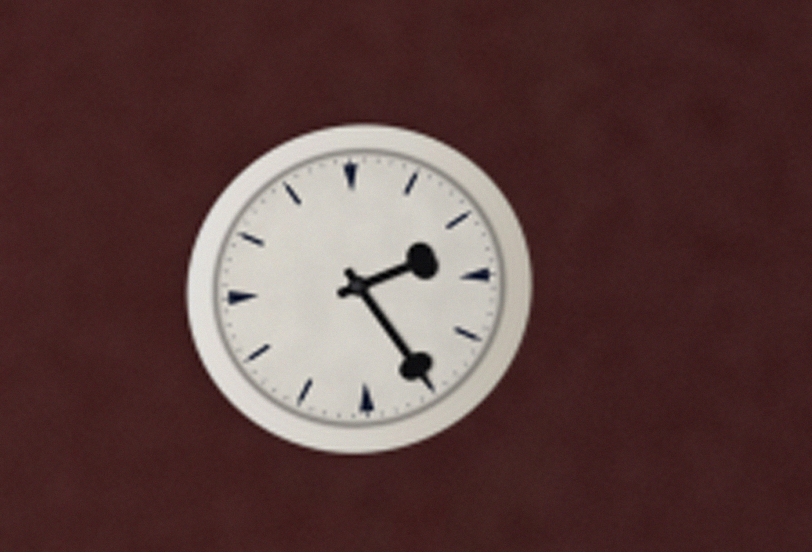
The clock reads 2.25
